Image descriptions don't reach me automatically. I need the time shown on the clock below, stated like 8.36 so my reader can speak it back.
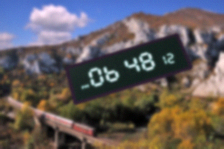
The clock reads 6.48
